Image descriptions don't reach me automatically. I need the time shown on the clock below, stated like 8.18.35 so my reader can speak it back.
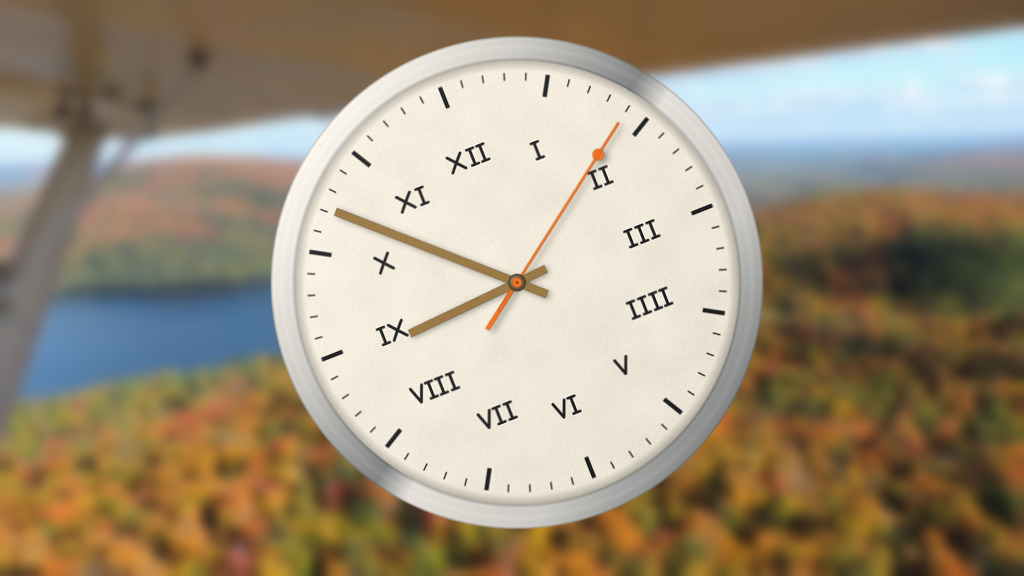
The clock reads 8.52.09
